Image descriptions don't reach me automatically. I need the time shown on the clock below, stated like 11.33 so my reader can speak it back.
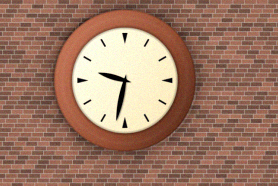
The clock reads 9.32
